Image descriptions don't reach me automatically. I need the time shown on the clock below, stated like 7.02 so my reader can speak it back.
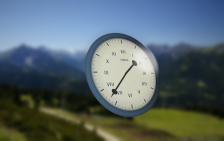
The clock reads 1.37
